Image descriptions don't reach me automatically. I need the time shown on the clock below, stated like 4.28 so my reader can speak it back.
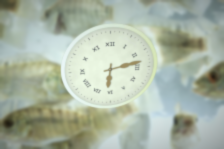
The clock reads 6.13
